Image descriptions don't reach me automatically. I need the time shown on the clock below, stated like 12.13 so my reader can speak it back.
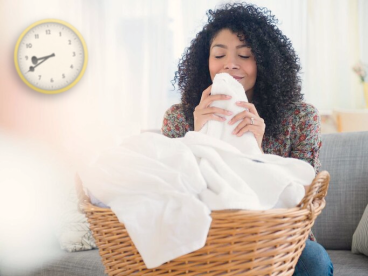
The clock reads 8.40
